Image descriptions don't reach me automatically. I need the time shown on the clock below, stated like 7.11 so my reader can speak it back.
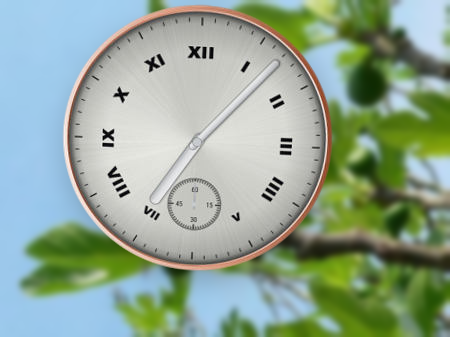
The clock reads 7.07
